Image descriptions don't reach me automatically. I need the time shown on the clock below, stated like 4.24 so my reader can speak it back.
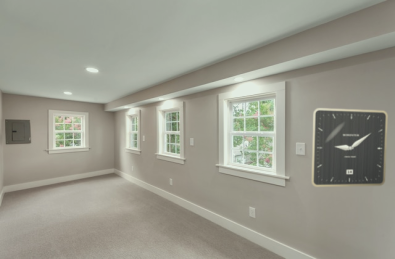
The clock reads 9.09
